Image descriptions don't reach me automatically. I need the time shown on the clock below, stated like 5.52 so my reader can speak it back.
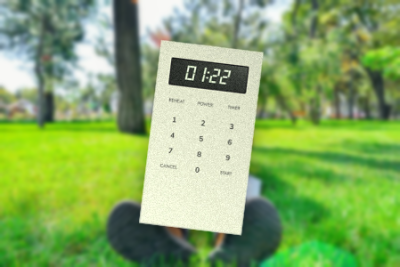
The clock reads 1.22
